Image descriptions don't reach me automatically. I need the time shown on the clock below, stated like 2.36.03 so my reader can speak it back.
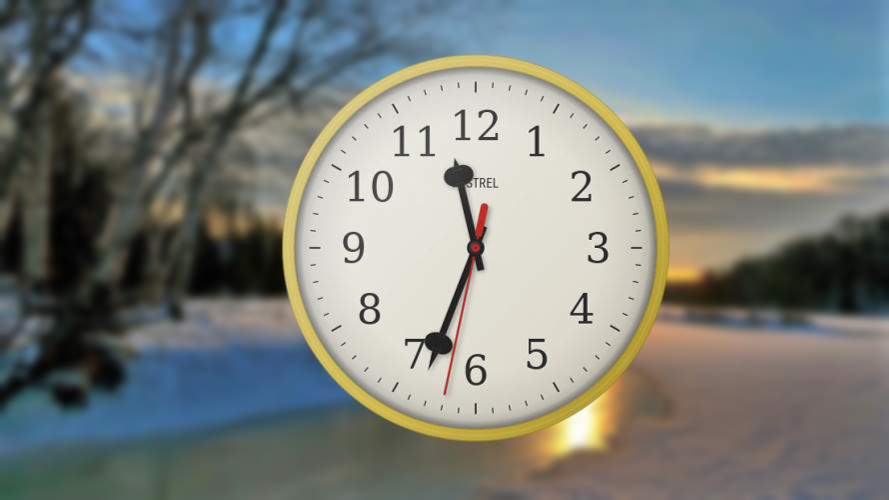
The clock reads 11.33.32
